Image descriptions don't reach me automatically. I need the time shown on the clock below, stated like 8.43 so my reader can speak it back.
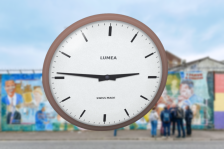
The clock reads 2.46
